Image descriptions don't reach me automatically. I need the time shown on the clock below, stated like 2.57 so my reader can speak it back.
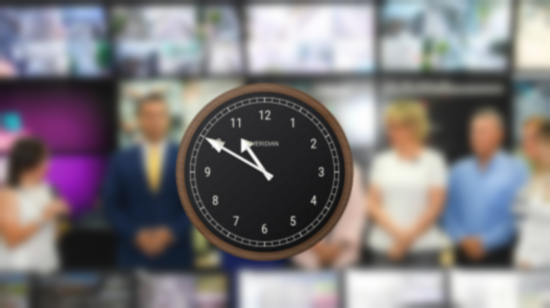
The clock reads 10.50
